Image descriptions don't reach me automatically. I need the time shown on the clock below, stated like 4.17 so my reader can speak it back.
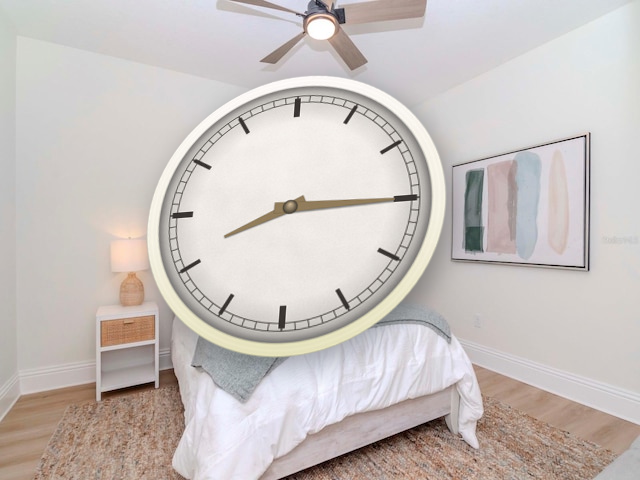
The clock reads 8.15
